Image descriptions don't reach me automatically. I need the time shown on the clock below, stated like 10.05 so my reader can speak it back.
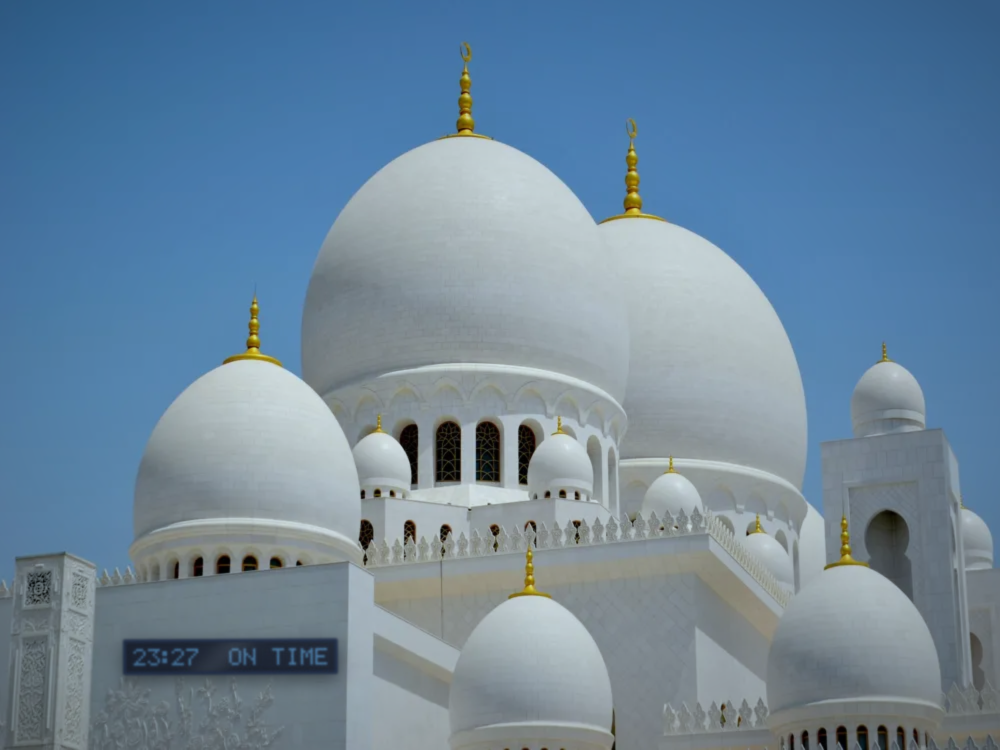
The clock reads 23.27
